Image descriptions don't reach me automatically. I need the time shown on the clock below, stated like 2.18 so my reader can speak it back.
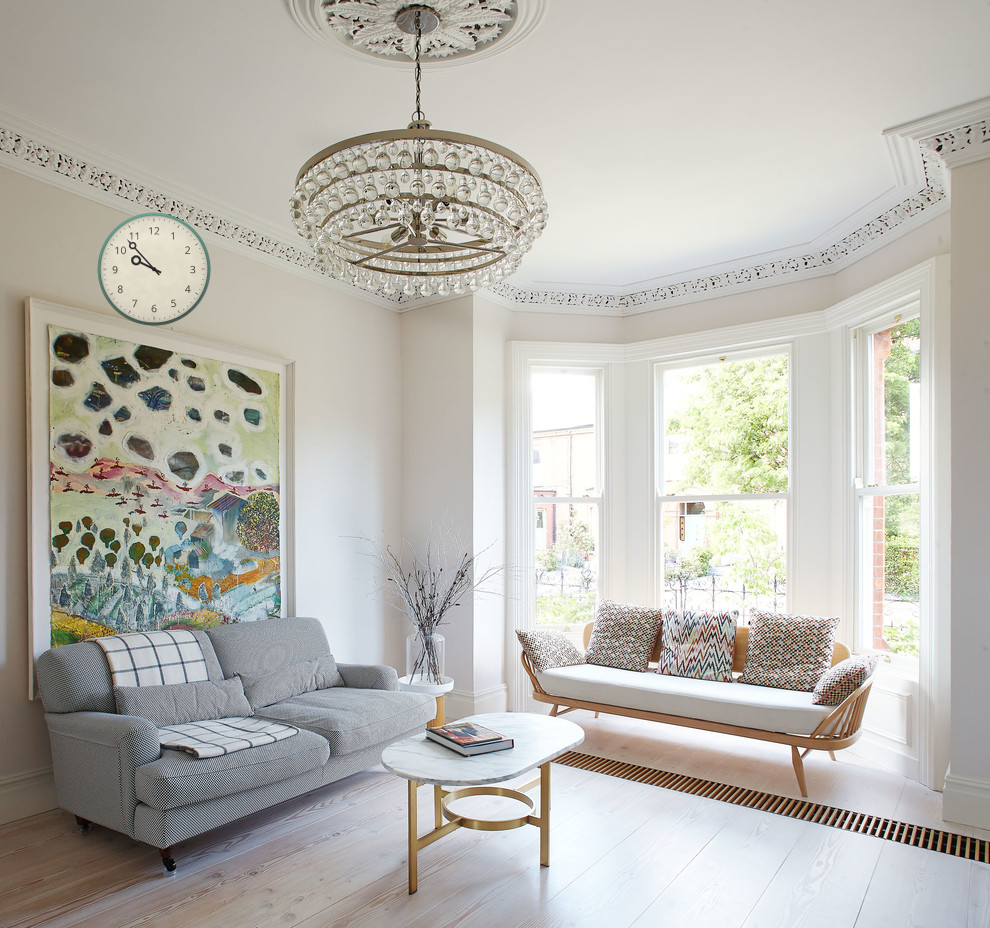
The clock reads 9.53
